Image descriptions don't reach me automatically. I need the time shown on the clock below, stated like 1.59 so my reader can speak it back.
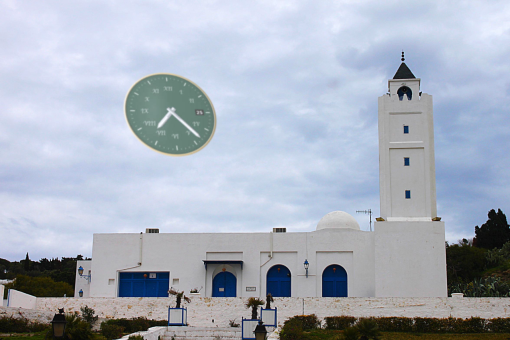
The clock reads 7.23
